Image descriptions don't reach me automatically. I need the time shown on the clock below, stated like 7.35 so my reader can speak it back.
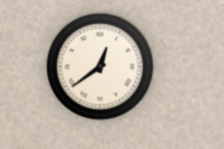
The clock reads 12.39
